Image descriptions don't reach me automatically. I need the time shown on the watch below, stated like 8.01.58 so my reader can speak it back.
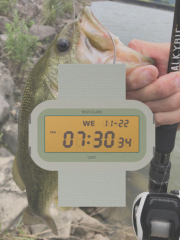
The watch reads 7.30.34
